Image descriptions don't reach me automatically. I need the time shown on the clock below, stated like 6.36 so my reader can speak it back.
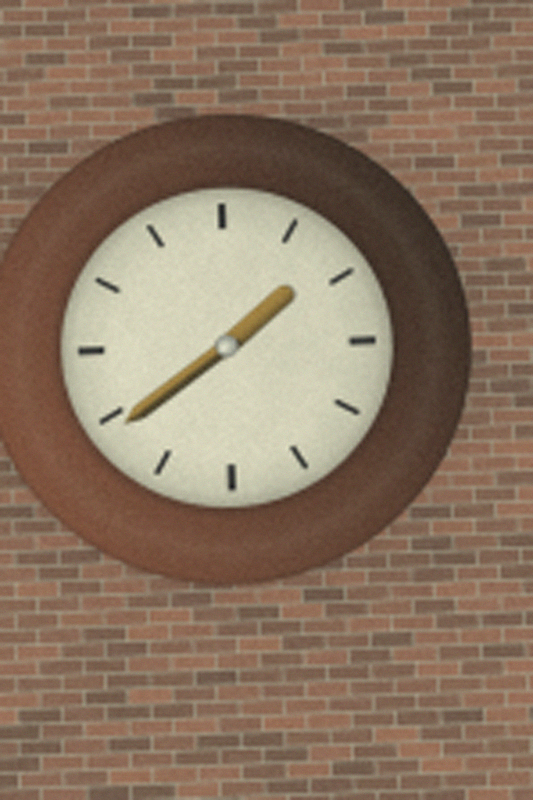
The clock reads 1.39
